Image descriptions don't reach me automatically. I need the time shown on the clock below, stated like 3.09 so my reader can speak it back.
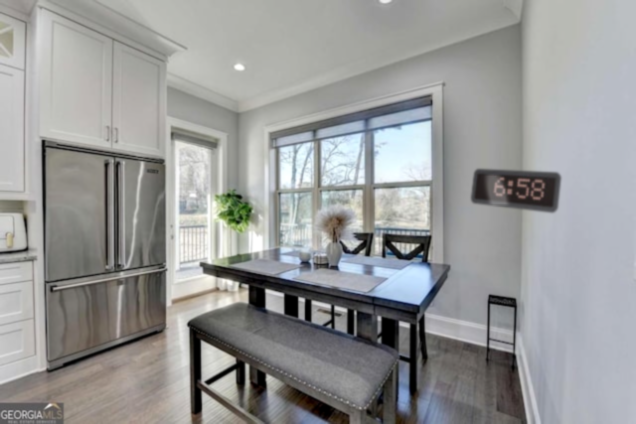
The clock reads 6.58
